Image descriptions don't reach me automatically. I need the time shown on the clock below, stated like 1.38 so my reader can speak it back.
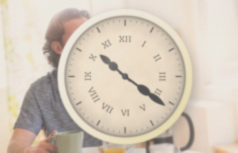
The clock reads 10.21
